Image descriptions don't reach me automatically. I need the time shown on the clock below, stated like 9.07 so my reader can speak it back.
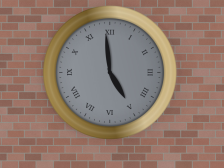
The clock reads 4.59
